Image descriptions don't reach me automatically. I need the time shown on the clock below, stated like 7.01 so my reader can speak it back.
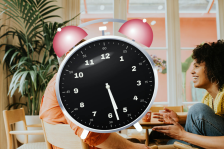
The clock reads 5.28
